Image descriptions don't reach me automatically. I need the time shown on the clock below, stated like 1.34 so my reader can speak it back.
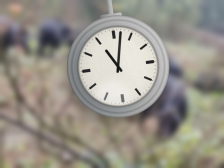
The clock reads 11.02
